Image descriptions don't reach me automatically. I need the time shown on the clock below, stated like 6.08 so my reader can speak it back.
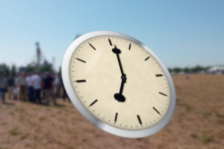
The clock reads 7.01
